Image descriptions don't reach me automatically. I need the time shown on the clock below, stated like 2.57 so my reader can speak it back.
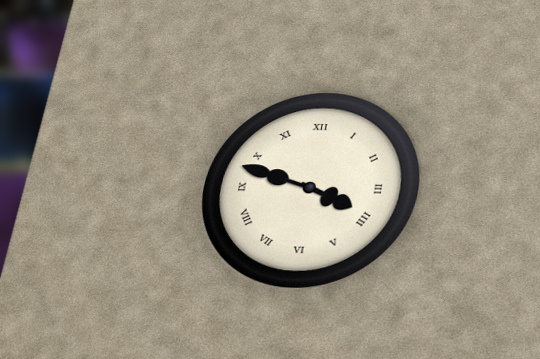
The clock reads 3.48
